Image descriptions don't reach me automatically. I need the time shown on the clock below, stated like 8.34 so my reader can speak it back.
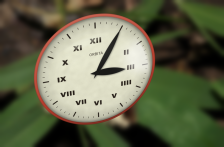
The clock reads 3.05
